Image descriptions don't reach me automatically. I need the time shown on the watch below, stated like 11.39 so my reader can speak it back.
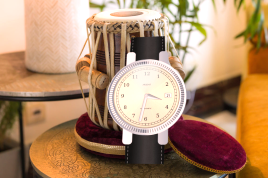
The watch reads 3.32
